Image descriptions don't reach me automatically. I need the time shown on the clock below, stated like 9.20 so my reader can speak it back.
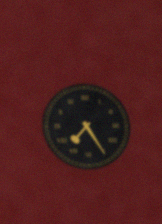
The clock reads 7.25
